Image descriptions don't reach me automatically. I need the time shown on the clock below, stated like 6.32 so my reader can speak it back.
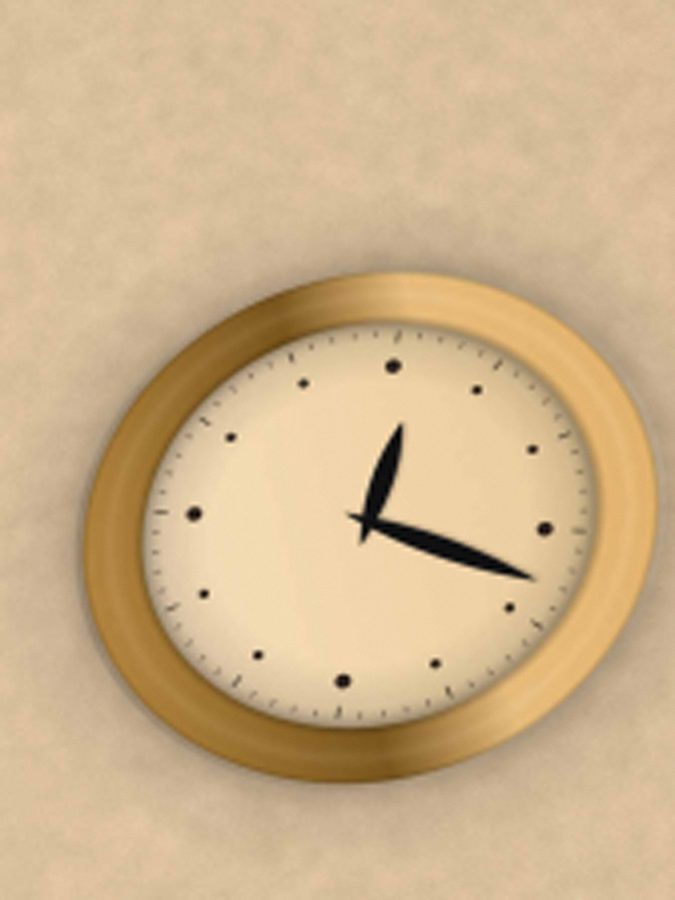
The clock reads 12.18
